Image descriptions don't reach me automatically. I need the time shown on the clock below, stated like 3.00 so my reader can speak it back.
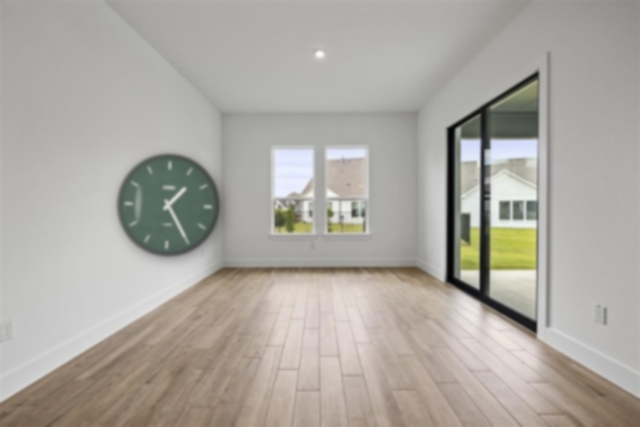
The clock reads 1.25
